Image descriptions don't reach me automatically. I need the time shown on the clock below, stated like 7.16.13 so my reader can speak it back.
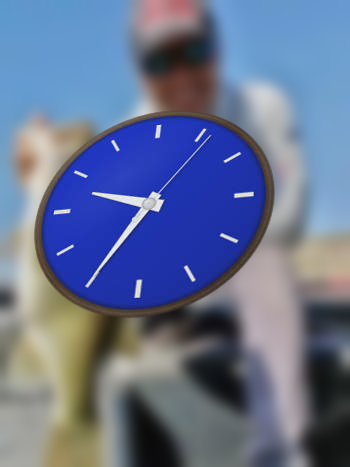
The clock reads 9.35.06
